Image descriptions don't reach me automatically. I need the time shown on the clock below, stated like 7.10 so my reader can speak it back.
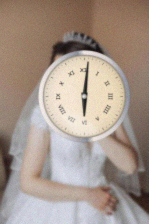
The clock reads 6.01
